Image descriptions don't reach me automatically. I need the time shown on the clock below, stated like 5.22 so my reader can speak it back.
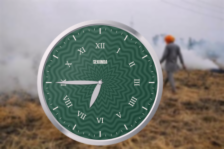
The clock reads 6.45
